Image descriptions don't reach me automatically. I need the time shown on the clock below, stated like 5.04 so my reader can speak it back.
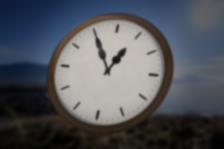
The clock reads 12.55
